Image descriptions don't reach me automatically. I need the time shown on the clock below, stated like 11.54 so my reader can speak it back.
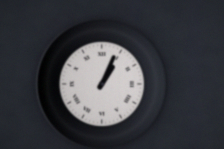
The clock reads 1.04
